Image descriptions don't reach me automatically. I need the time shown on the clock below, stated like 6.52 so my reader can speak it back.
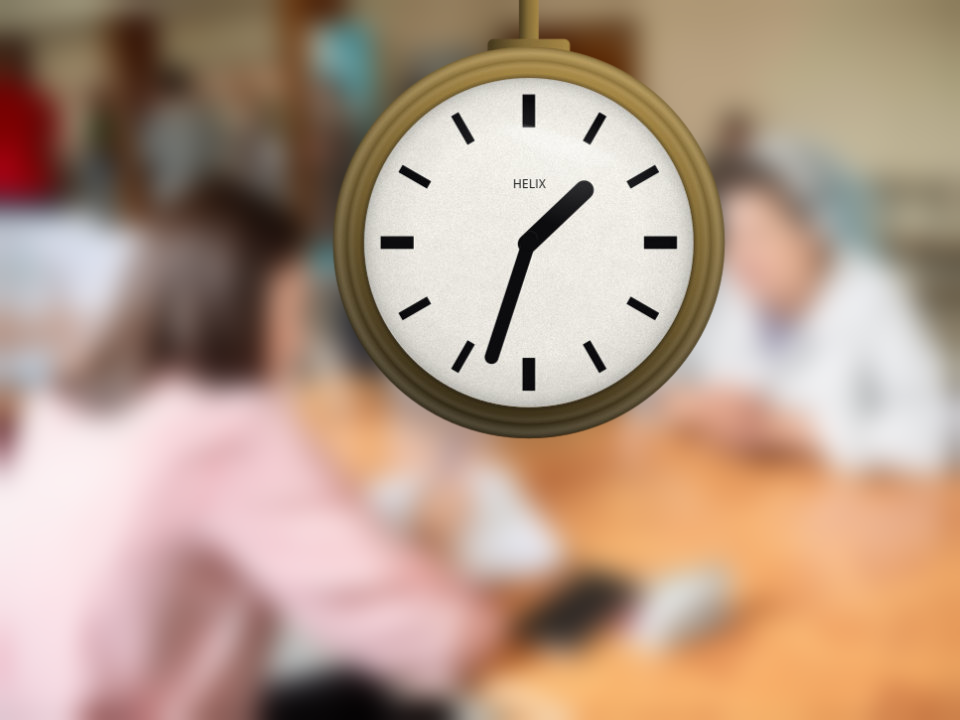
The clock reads 1.33
